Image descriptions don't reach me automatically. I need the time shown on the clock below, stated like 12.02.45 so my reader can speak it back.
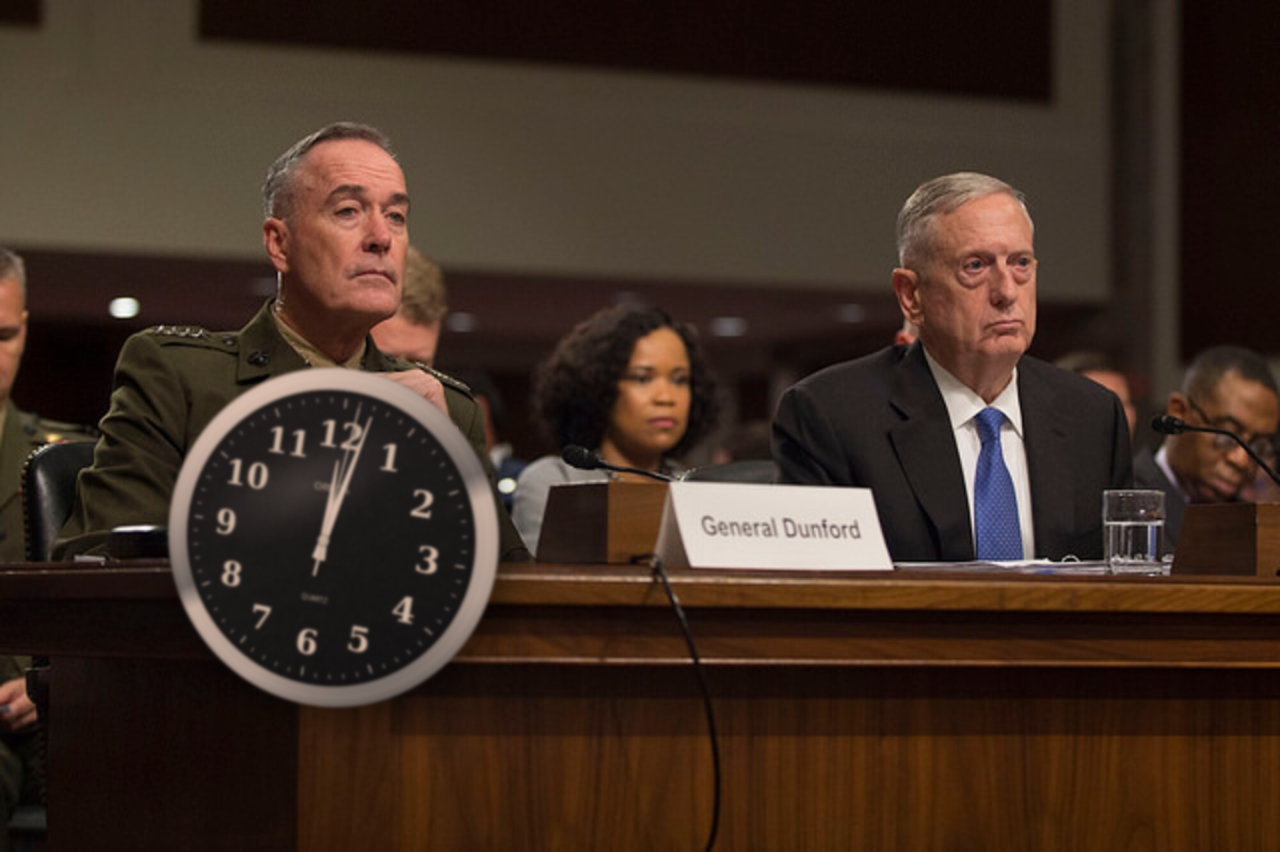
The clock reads 12.02.01
